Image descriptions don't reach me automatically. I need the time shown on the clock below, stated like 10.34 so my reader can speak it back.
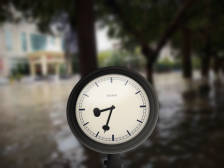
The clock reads 8.33
